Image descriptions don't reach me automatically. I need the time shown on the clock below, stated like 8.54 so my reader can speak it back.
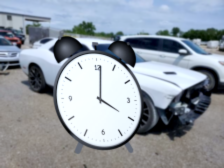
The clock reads 4.01
